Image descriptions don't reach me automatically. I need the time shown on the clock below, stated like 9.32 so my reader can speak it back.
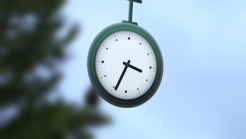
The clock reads 3.34
